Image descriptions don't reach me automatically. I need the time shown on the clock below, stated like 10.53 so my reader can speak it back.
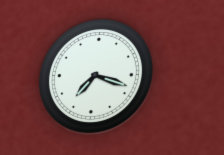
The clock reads 7.18
